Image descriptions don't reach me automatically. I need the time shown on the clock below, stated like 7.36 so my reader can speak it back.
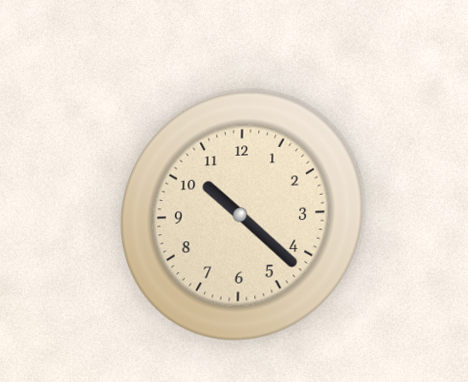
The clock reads 10.22
